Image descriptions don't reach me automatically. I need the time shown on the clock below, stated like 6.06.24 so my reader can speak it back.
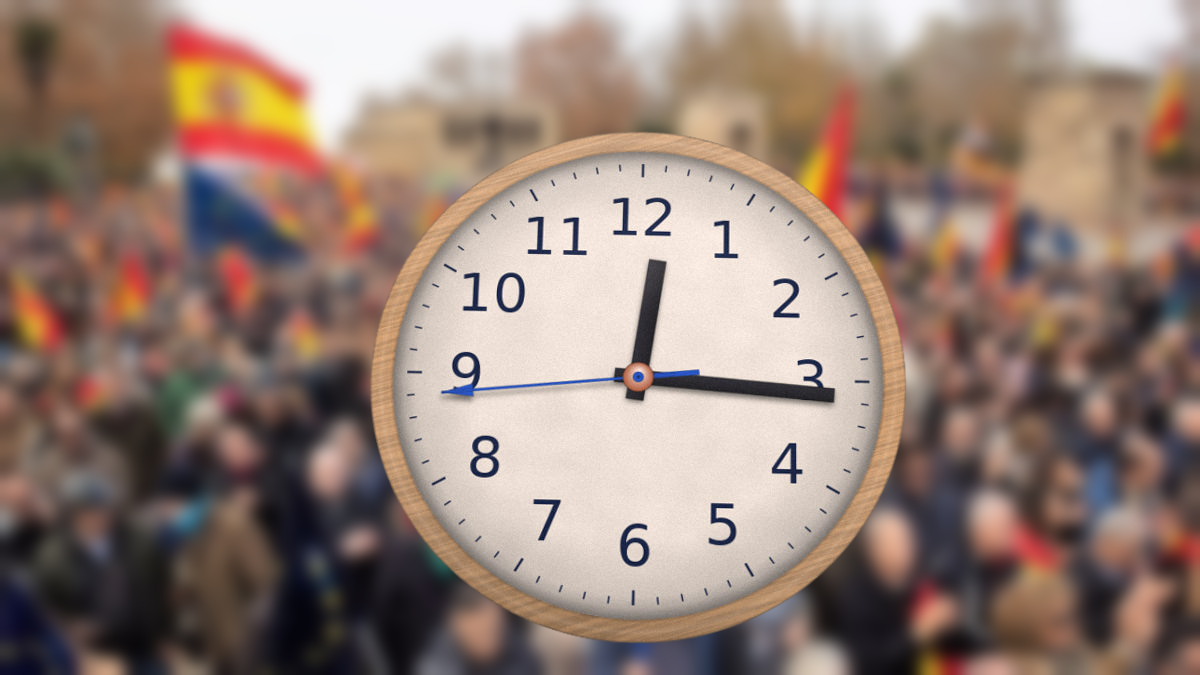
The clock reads 12.15.44
